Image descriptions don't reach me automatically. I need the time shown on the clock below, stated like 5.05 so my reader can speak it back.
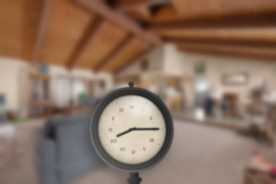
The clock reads 8.15
